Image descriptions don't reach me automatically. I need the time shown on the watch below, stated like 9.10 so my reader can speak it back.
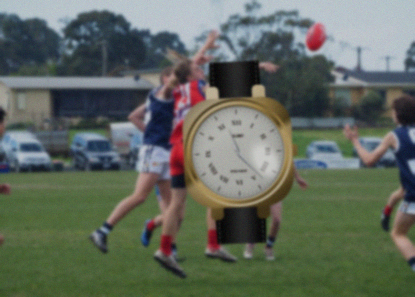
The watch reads 11.23
